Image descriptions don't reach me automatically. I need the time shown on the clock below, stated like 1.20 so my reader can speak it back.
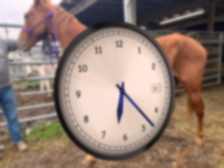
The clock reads 6.23
